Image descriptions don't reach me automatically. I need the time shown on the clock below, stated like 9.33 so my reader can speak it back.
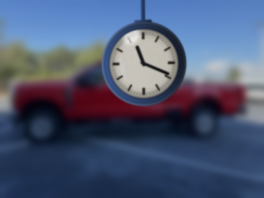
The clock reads 11.19
